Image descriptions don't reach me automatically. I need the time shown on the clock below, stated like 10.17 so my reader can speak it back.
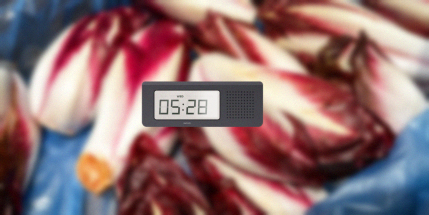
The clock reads 5.28
